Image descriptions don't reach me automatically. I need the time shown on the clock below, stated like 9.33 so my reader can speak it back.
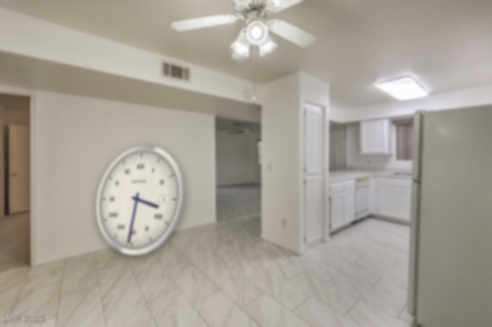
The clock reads 3.31
